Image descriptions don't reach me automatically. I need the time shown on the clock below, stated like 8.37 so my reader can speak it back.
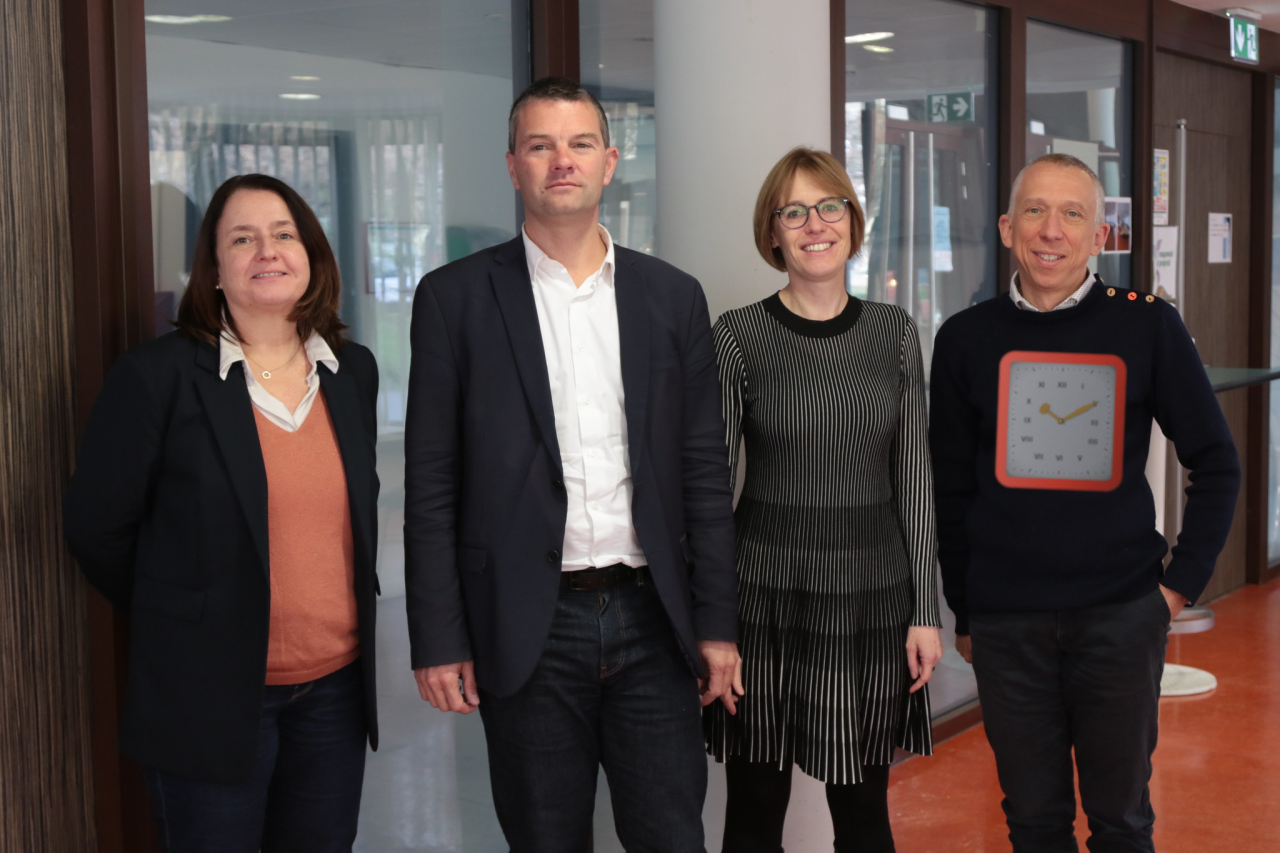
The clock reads 10.10
